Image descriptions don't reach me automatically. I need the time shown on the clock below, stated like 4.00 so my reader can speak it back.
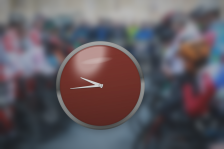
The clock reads 9.44
